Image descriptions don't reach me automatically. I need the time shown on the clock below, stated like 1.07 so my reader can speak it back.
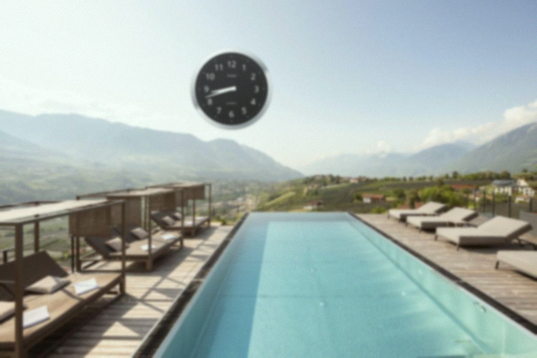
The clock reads 8.42
